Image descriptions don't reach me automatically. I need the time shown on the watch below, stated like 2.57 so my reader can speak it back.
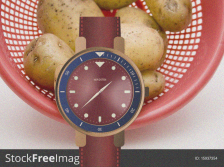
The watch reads 1.38
